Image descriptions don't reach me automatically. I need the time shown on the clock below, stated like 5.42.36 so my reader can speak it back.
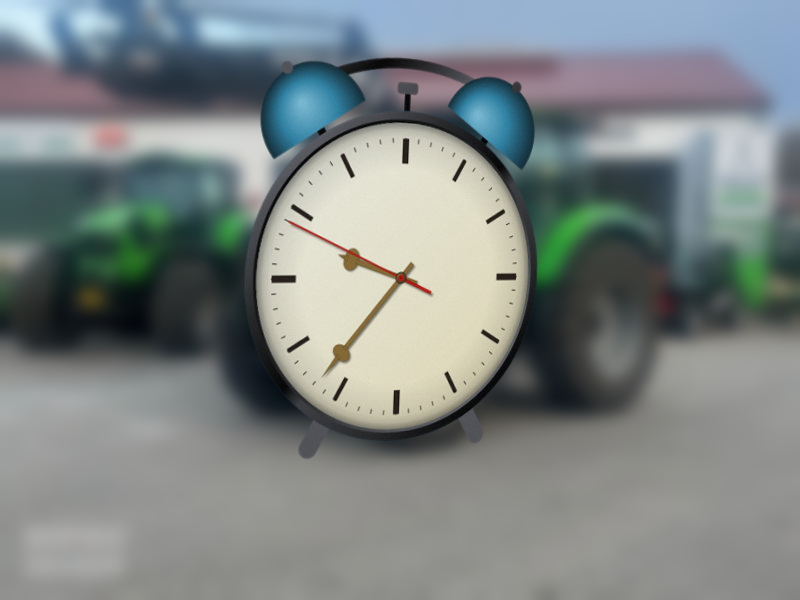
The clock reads 9.36.49
